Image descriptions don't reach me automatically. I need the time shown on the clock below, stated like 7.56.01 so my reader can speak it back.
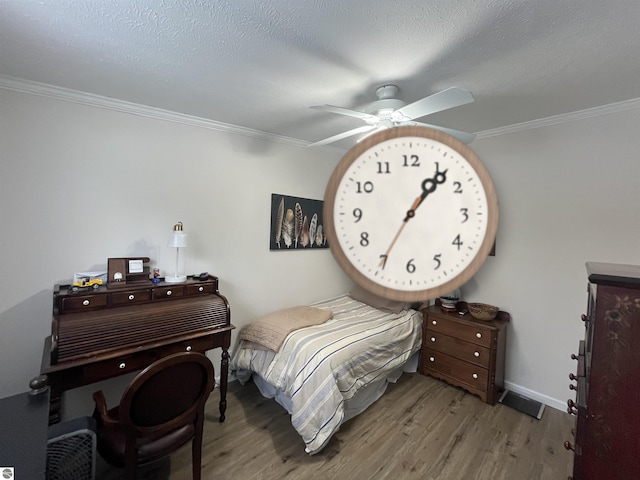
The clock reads 1.06.35
